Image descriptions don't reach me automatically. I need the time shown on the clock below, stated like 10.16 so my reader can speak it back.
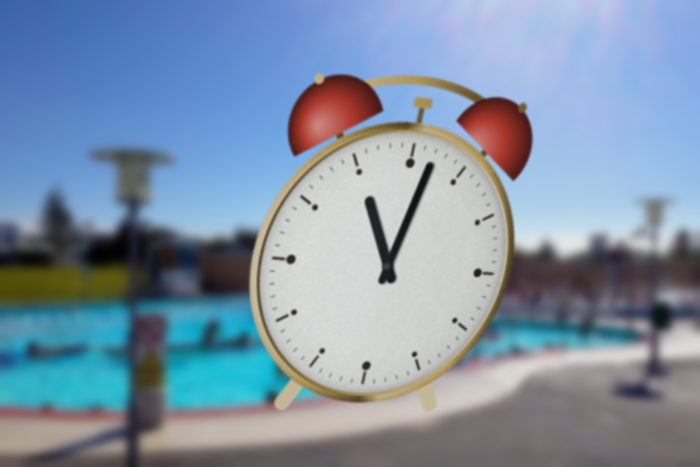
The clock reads 11.02
